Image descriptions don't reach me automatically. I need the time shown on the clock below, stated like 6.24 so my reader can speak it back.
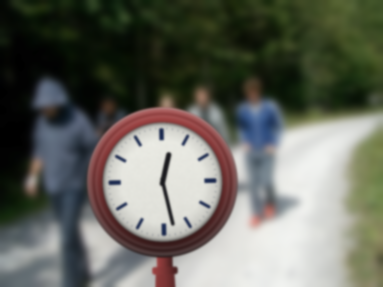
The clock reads 12.28
